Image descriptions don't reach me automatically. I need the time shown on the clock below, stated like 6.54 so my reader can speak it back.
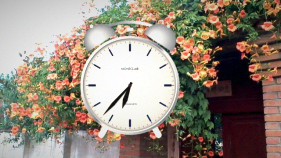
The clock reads 6.37
